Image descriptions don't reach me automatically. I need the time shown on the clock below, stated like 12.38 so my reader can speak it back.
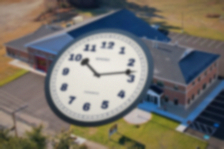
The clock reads 10.13
